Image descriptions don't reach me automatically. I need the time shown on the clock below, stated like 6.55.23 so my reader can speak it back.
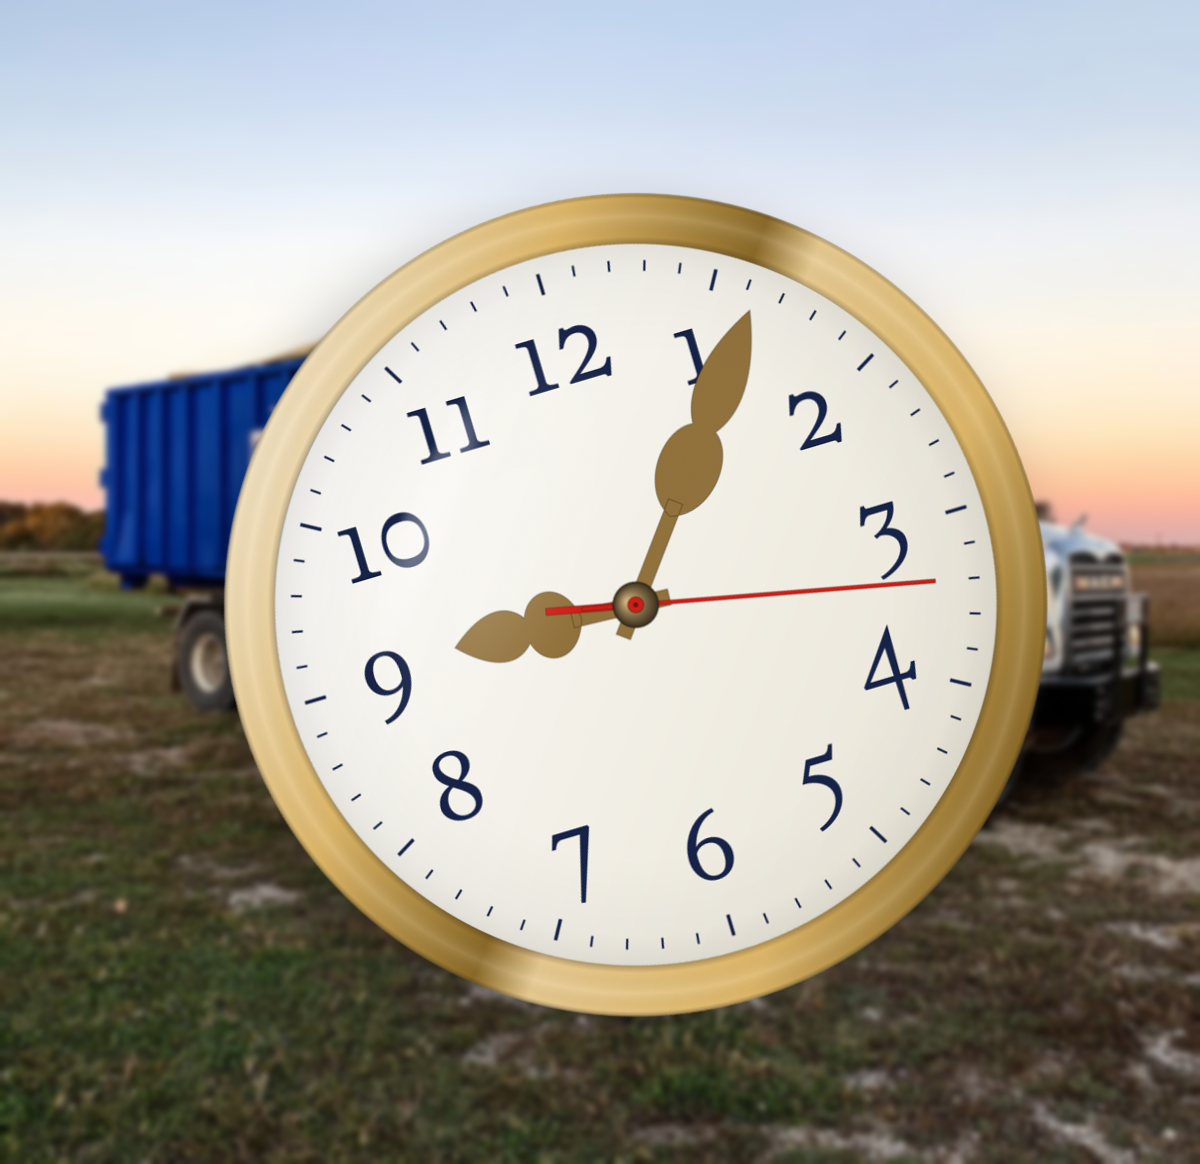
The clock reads 9.06.17
